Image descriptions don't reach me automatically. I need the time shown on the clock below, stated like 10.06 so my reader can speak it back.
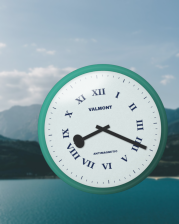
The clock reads 8.20
